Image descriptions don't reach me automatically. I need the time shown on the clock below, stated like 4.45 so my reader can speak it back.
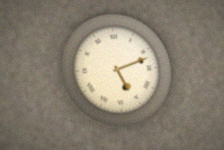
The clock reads 5.12
